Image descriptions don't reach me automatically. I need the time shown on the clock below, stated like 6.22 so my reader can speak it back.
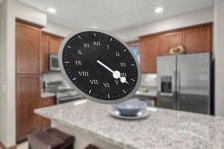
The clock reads 4.22
